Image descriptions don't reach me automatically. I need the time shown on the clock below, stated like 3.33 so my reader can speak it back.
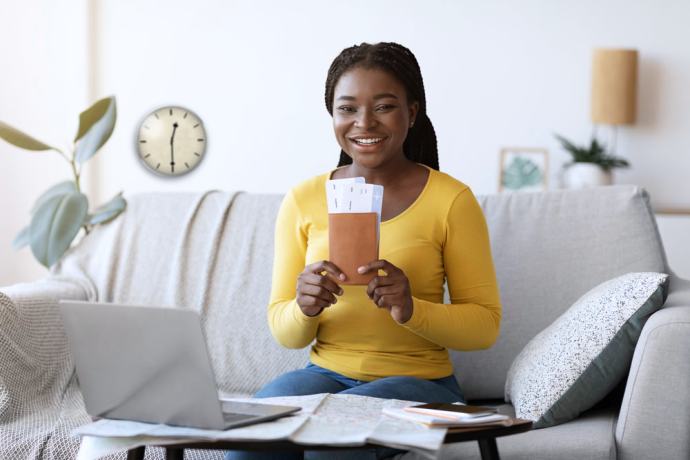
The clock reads 12.30
